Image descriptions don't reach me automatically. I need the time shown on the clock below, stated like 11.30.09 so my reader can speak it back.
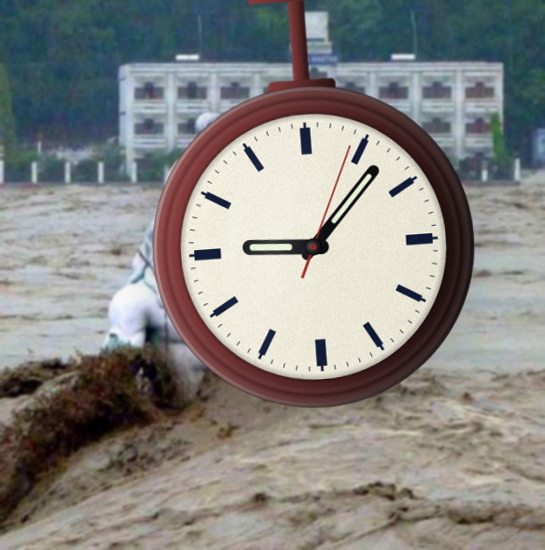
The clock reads 9.07.04
